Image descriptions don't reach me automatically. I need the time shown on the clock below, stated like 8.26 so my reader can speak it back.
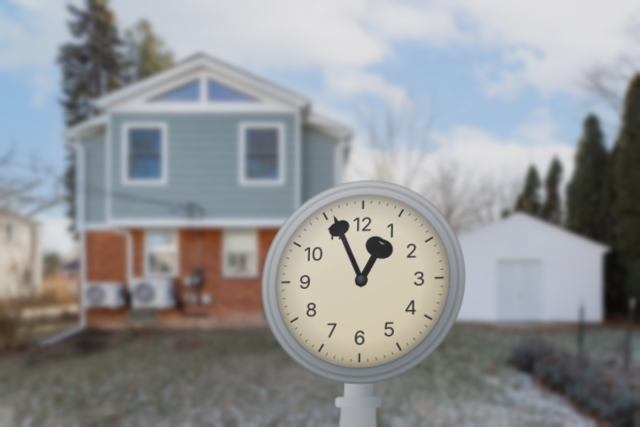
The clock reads 12.56
